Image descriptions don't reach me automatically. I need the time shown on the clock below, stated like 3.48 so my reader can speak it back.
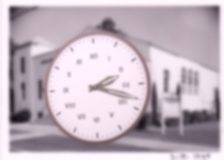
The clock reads 2.18
